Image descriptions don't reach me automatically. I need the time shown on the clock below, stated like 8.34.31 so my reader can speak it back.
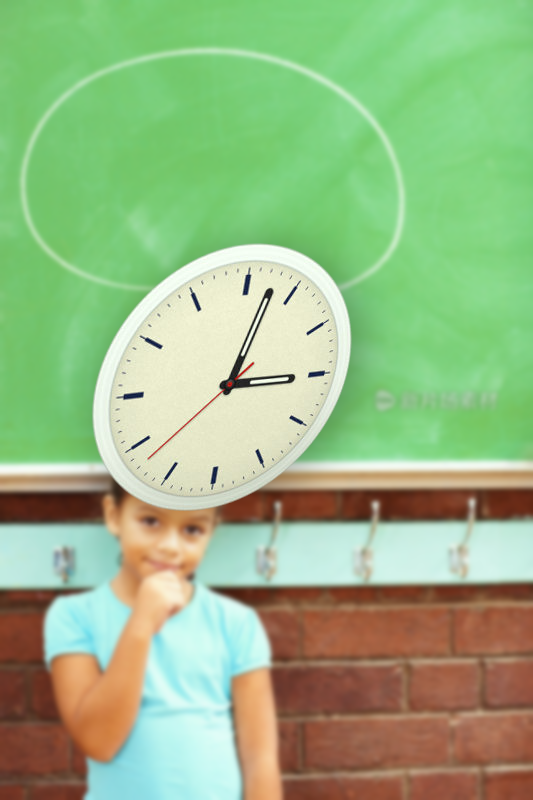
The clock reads 3.02.38
